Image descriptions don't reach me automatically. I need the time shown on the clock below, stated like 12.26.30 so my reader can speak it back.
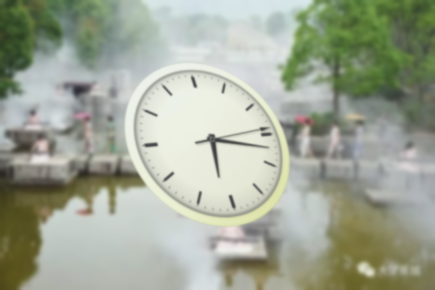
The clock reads 6.17.14
